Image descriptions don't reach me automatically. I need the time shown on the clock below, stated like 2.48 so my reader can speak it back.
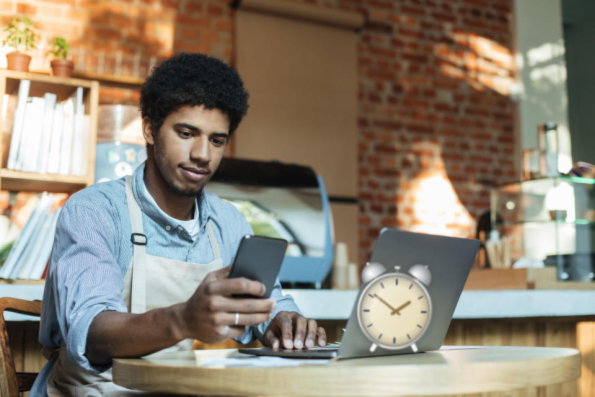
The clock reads 1.51
